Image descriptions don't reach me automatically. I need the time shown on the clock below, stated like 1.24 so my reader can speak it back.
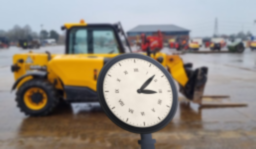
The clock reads 3.08
